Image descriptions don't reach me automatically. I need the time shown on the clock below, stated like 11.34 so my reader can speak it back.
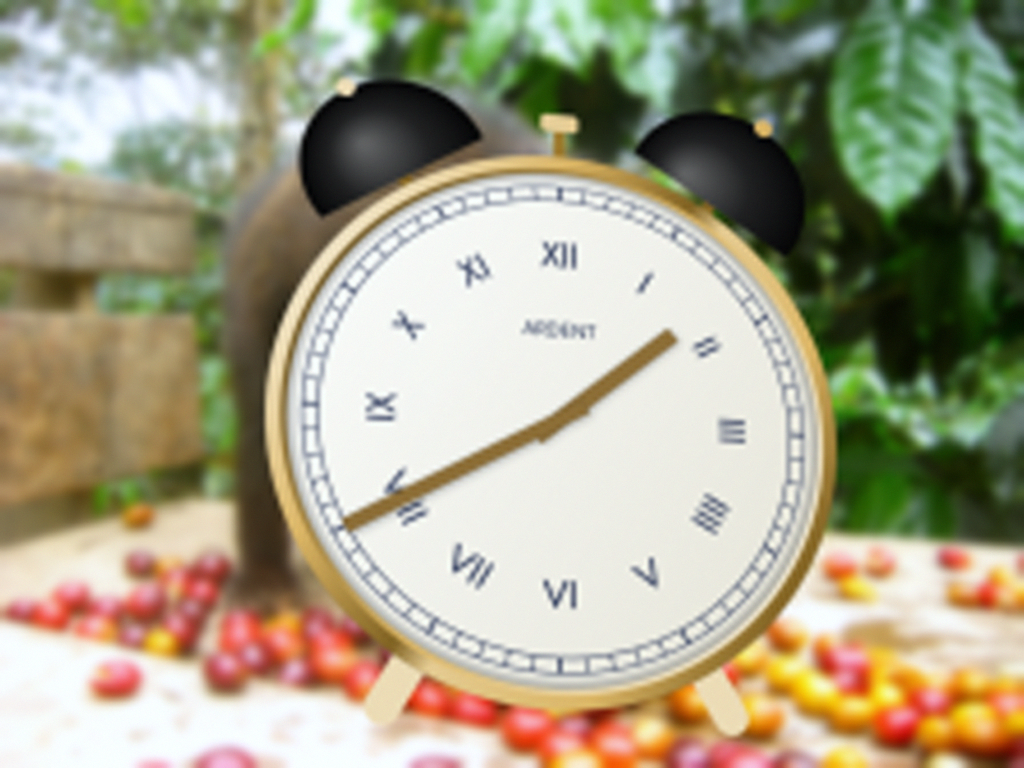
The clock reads 1.40
